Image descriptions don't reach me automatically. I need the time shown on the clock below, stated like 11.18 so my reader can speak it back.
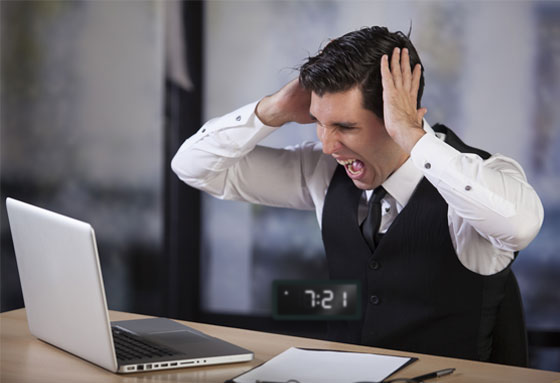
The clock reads 7.21
